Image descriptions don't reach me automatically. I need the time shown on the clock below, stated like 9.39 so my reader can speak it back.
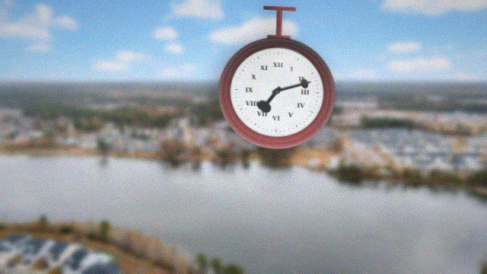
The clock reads 7.12
